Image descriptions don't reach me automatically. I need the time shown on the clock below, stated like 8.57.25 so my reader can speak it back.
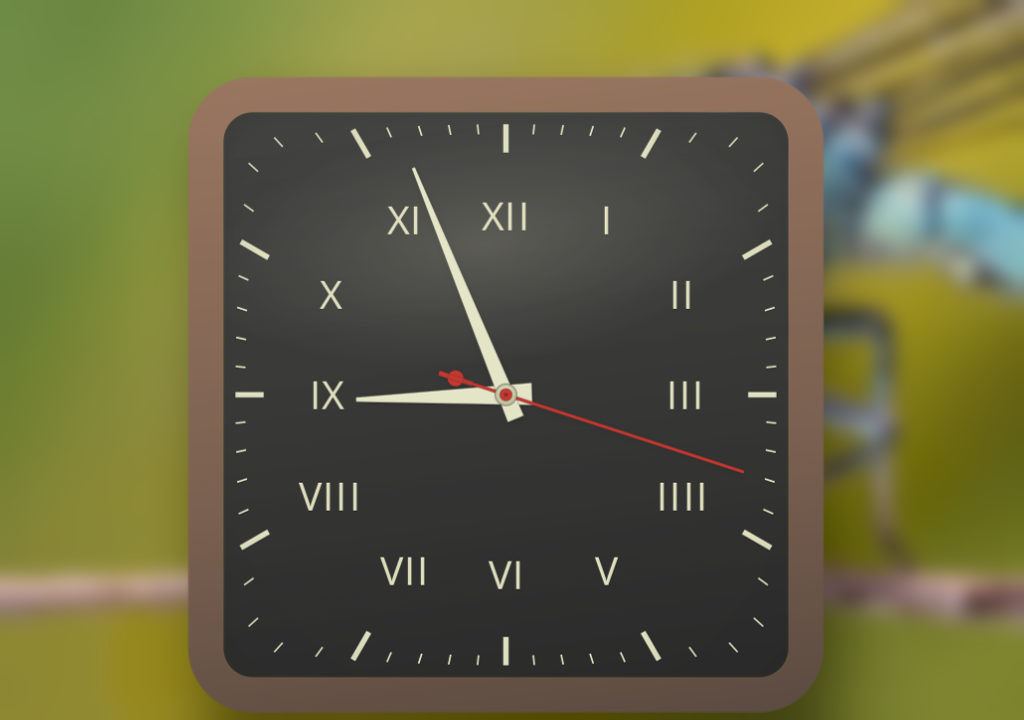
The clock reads 8.56.18
